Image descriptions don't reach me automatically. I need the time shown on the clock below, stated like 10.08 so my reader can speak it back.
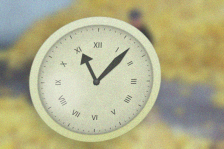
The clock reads 11.07
